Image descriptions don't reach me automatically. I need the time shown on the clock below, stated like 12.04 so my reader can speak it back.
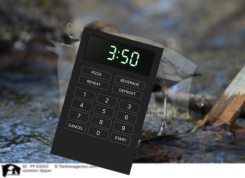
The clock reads 3.50
